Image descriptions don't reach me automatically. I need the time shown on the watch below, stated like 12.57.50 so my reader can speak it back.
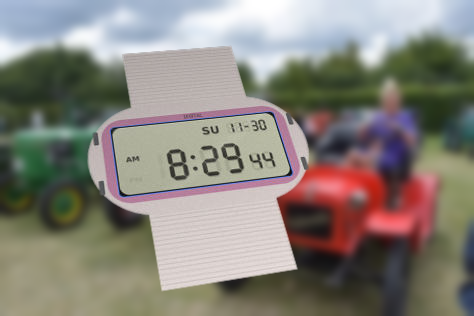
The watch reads 8.29.44
